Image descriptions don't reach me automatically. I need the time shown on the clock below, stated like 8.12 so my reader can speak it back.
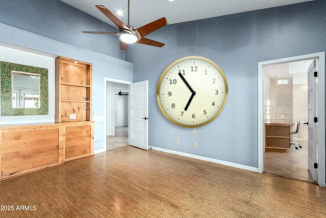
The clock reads 6.54
